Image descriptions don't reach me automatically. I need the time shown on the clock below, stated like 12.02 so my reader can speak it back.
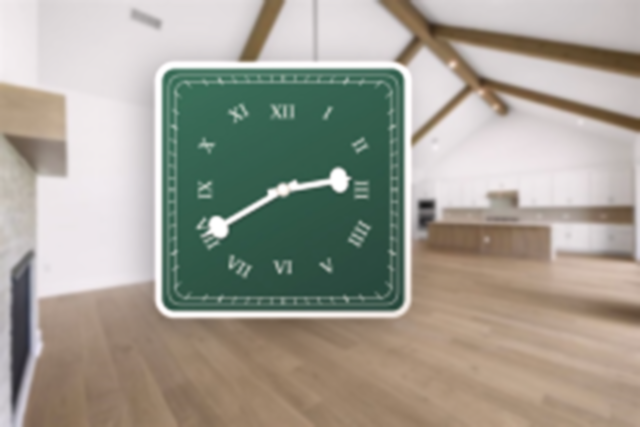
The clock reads 2.40
